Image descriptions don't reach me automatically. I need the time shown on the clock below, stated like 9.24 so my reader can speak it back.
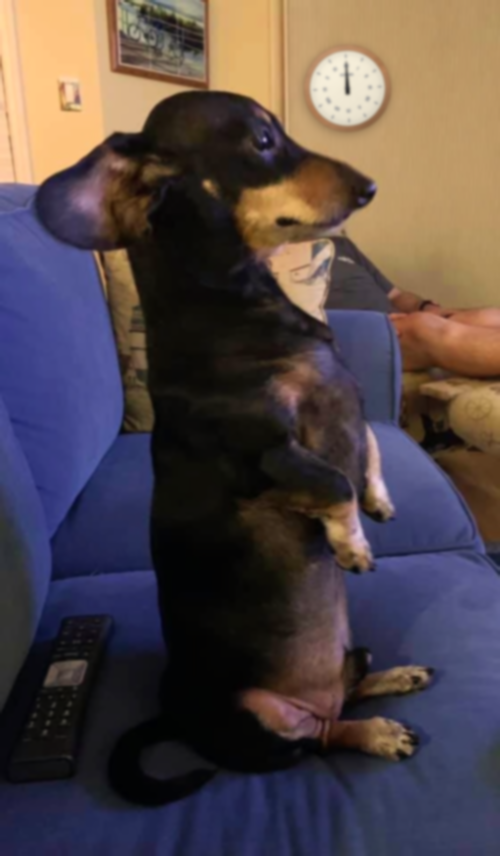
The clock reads 12.00
